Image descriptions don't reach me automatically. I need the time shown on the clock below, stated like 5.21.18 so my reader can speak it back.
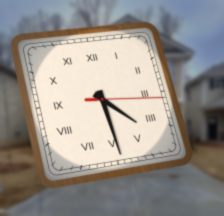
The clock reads 4.29.16
